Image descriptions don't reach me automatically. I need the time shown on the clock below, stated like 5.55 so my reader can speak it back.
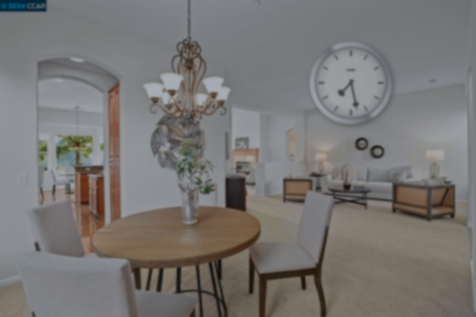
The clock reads 7.28
